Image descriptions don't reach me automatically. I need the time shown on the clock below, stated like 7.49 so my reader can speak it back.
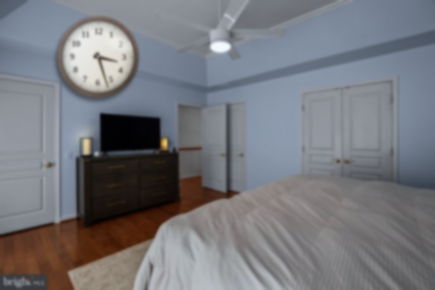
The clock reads 3.27
